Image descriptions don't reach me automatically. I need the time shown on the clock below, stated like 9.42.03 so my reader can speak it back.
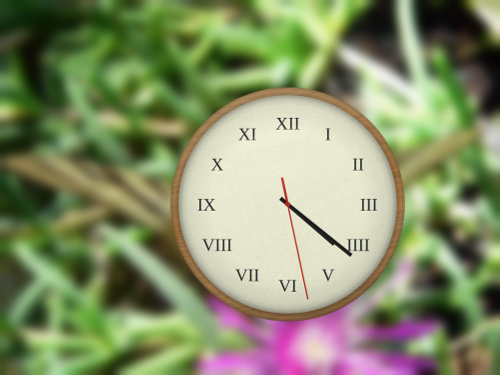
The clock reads 4.21.28
